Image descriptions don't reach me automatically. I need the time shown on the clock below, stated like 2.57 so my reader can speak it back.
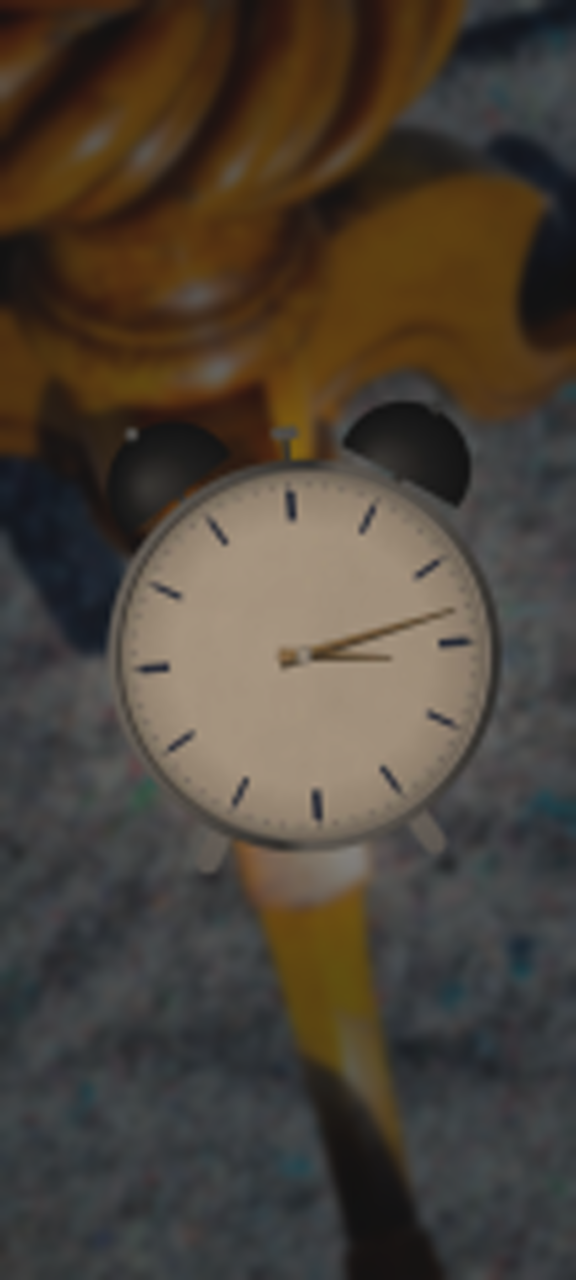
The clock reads 3.13
